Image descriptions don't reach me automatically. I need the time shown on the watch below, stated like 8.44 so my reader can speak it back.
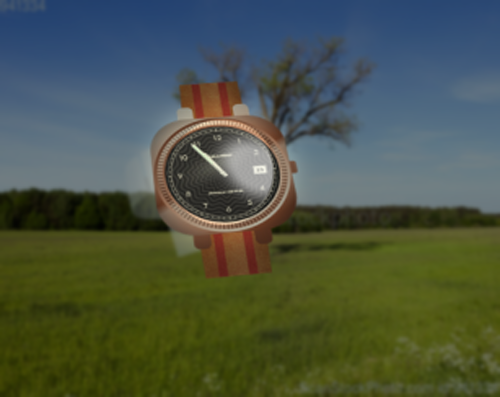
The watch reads 10.54
